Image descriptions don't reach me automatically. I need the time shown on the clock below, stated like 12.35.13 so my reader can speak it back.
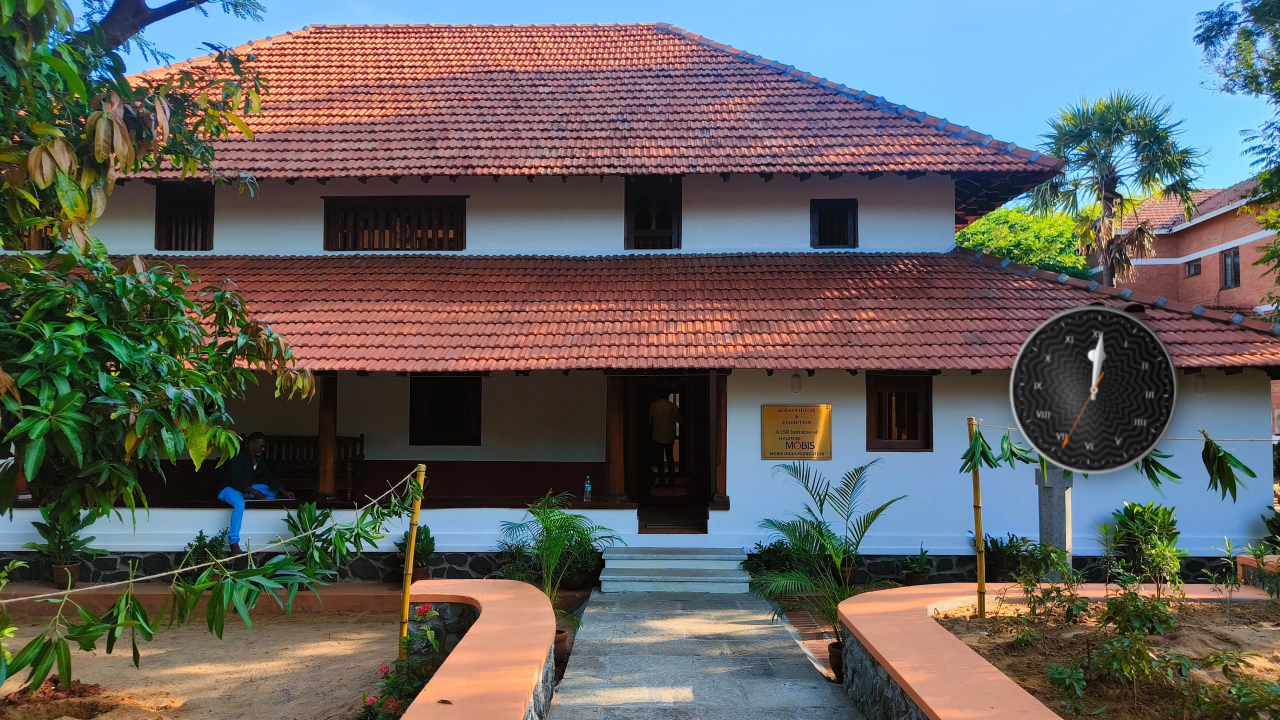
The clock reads 12.00.34
